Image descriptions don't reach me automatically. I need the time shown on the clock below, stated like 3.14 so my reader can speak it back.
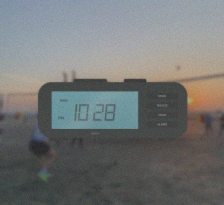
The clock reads 10.28
